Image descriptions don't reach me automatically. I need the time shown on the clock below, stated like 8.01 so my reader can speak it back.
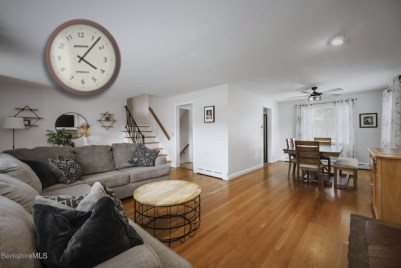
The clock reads 4.07
